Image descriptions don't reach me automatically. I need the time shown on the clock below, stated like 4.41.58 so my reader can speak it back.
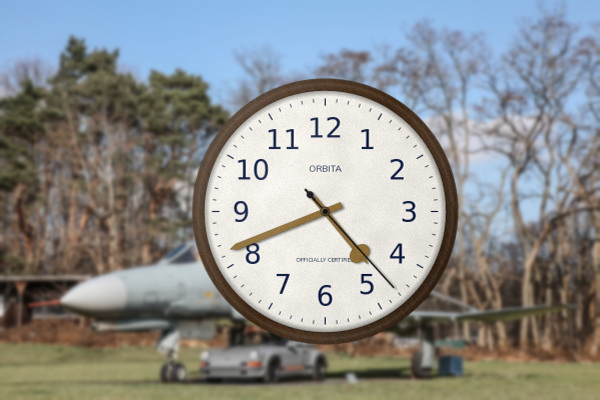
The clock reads 4.41.23
